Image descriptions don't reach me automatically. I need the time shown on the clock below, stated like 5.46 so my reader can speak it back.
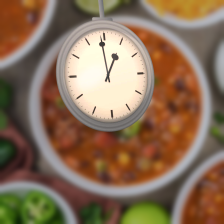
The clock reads 12.59
